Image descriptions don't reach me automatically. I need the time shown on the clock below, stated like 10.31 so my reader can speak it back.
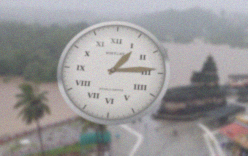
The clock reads 1.14
